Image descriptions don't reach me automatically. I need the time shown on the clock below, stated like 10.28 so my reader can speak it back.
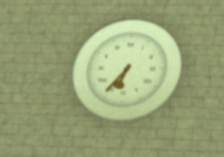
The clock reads 6.36
